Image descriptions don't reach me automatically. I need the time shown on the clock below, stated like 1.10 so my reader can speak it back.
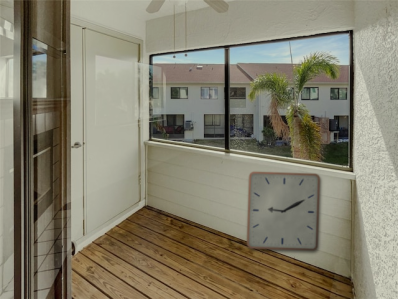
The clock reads 9.10
